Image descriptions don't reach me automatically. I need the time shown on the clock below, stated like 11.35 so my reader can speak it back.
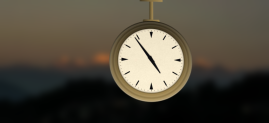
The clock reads 4.54
